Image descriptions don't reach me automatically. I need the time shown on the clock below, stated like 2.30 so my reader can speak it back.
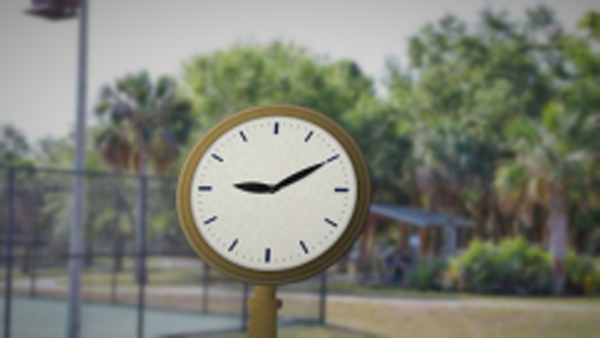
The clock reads 9.10
